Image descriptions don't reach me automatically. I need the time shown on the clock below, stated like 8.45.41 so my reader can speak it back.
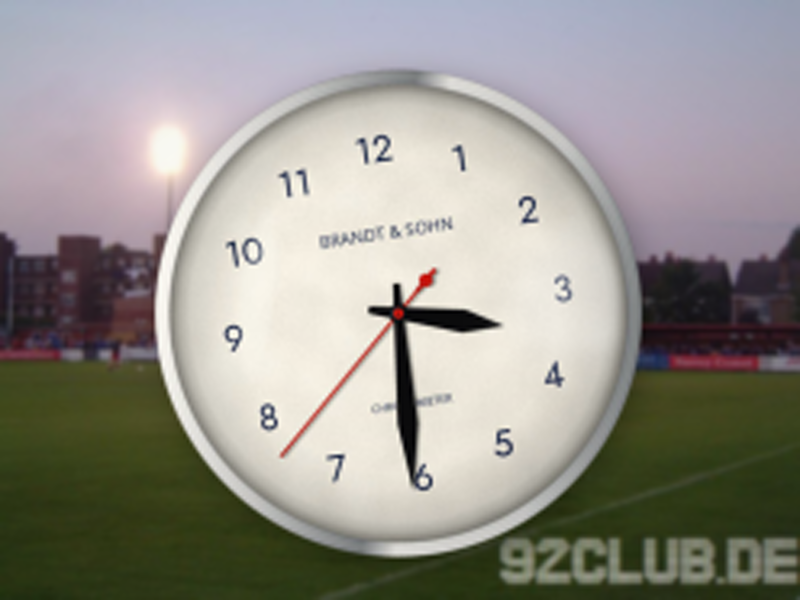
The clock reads 3.30.38
